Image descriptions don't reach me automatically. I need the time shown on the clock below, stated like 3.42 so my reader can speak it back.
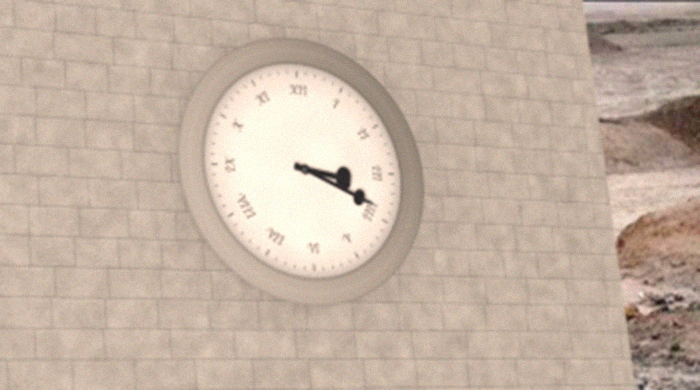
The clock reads 3.19
